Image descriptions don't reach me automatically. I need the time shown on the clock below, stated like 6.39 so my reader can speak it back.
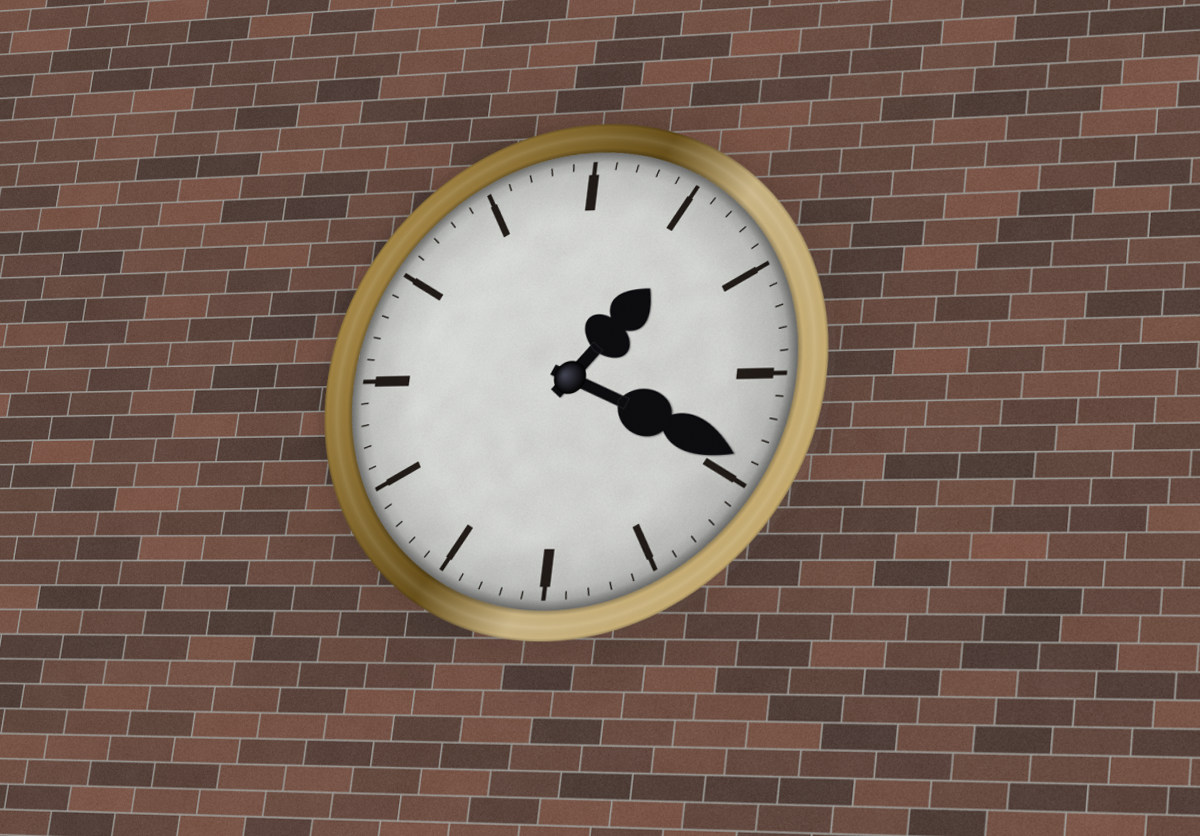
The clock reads 1.19
